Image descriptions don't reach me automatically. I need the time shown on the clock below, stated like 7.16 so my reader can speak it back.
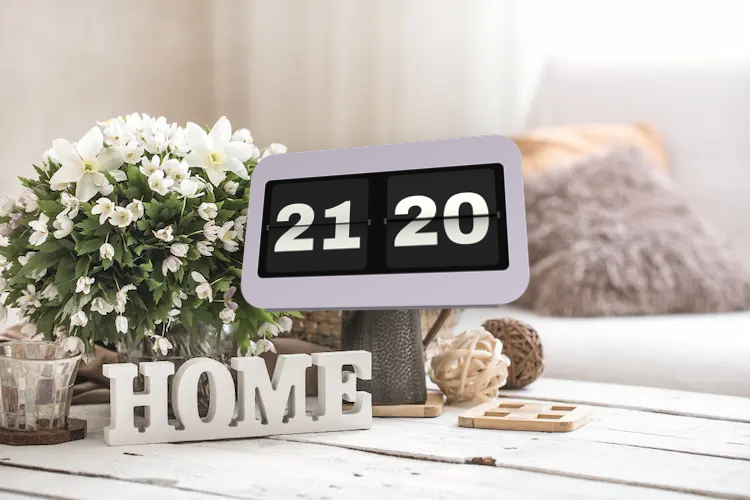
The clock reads 21.20
